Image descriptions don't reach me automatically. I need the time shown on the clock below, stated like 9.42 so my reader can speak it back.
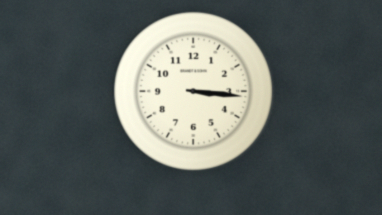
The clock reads 3.16
